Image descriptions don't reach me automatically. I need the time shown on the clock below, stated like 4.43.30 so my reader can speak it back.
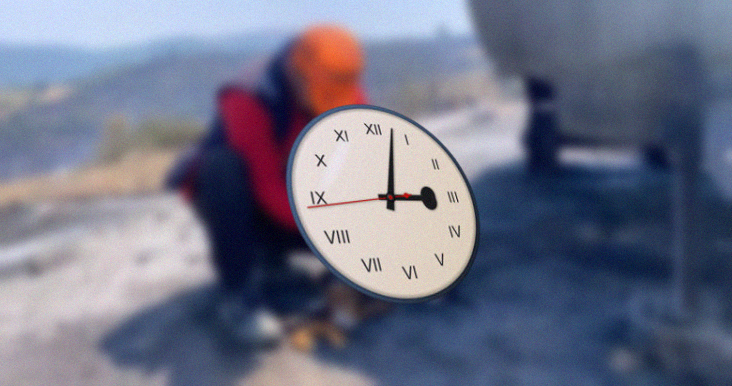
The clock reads 3.02.44
